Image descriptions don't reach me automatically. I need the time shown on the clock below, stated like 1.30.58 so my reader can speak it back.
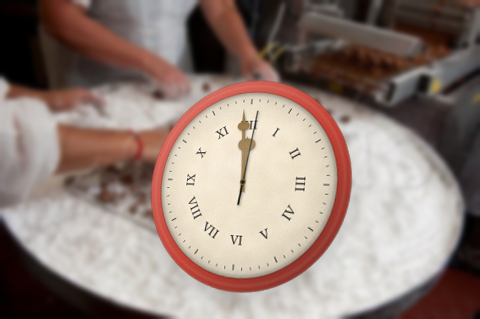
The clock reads 11.59.01
